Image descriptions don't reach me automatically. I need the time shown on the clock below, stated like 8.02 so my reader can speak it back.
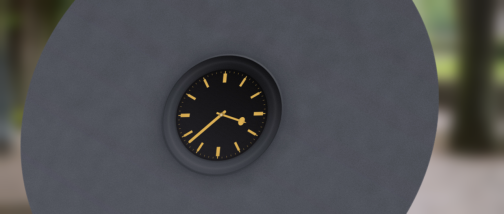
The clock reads 3.38
